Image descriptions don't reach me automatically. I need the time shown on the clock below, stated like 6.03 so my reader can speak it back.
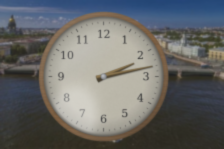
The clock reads 2.13
